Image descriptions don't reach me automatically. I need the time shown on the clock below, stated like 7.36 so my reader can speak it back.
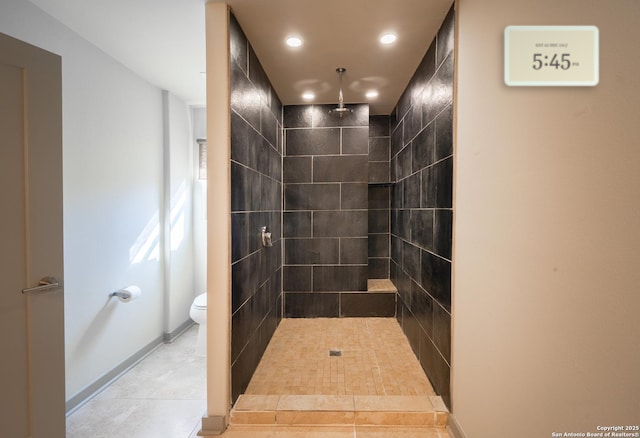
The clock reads 5.45
